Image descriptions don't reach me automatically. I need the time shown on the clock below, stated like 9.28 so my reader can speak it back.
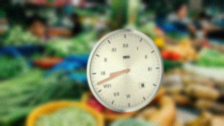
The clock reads 8.42
